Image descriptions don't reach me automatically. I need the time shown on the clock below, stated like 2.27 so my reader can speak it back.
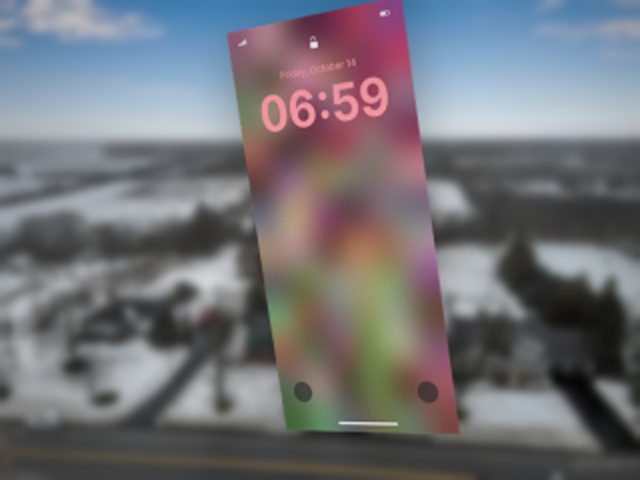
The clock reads 6.59
